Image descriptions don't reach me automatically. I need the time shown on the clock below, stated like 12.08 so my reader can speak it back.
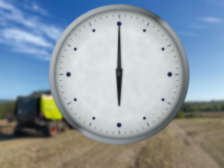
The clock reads 6.00
